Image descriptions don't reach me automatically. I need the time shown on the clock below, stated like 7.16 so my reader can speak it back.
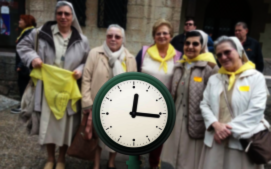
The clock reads 12.16
